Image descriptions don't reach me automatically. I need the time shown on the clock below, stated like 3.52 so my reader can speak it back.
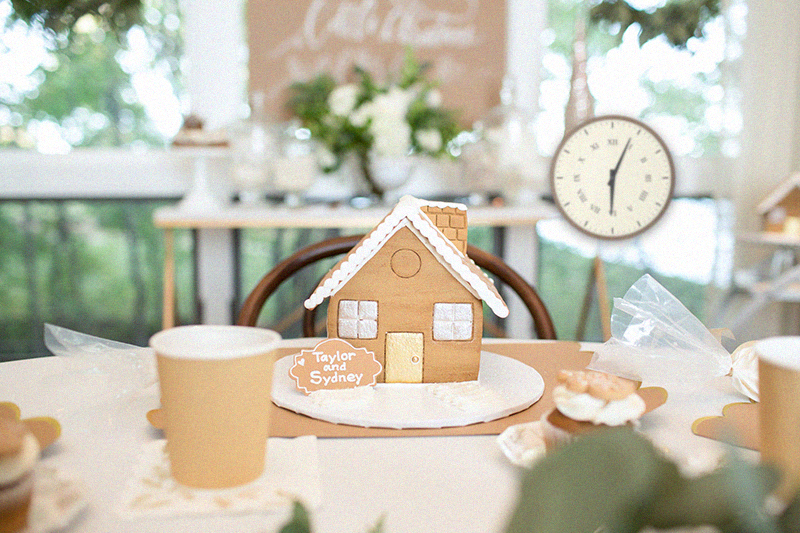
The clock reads 6.04
